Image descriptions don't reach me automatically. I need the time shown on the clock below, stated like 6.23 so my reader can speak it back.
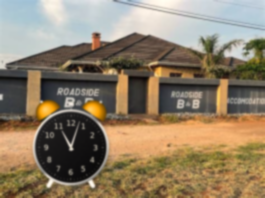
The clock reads 11.03
